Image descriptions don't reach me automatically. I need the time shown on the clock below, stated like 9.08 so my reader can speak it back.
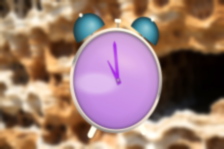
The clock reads 10.59
